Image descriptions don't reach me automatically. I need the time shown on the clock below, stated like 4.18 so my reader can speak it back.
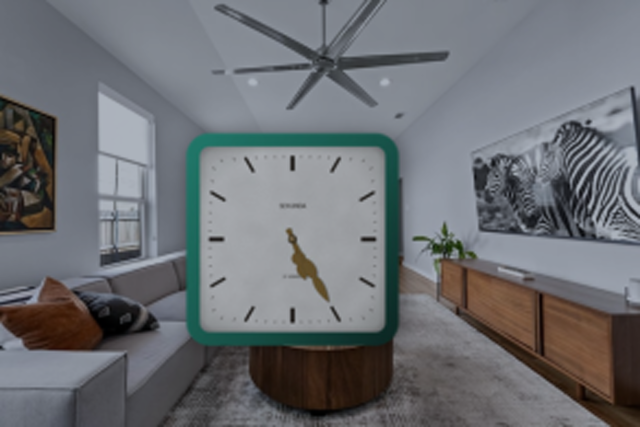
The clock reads 5.25
